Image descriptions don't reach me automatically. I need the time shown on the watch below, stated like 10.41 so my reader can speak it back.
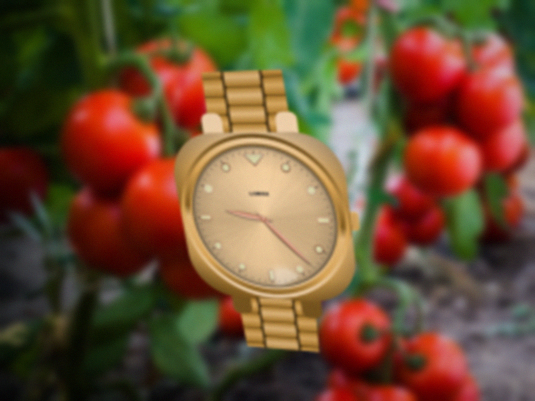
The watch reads 9.23
